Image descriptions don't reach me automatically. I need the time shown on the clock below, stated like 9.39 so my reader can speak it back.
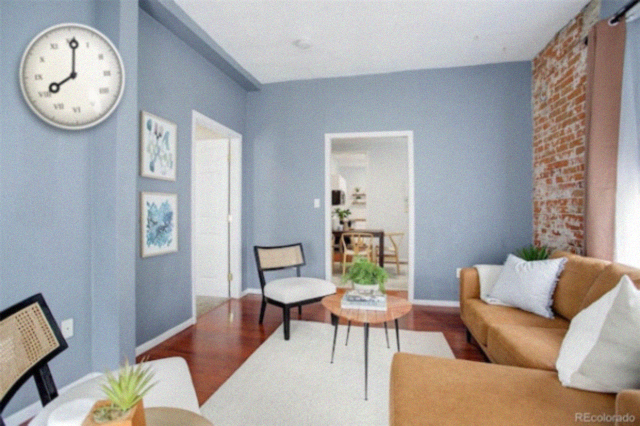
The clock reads 8.01
